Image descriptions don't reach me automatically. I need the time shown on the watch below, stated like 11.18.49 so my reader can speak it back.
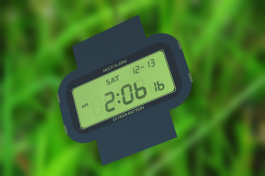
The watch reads 2.06.16
